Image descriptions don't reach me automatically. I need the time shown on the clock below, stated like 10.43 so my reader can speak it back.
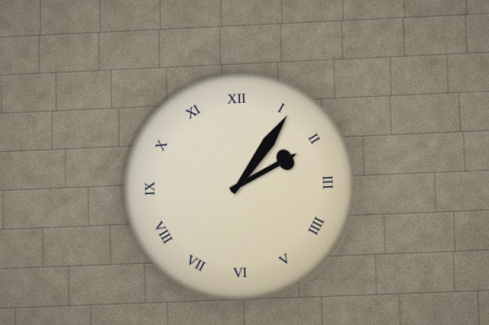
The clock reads 2.06
